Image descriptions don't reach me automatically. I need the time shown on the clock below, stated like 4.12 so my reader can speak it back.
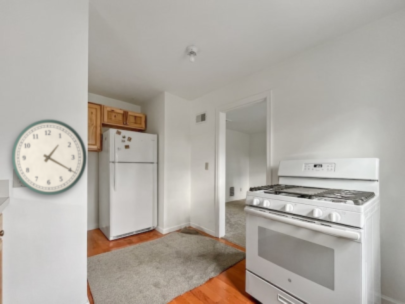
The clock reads 1.20
